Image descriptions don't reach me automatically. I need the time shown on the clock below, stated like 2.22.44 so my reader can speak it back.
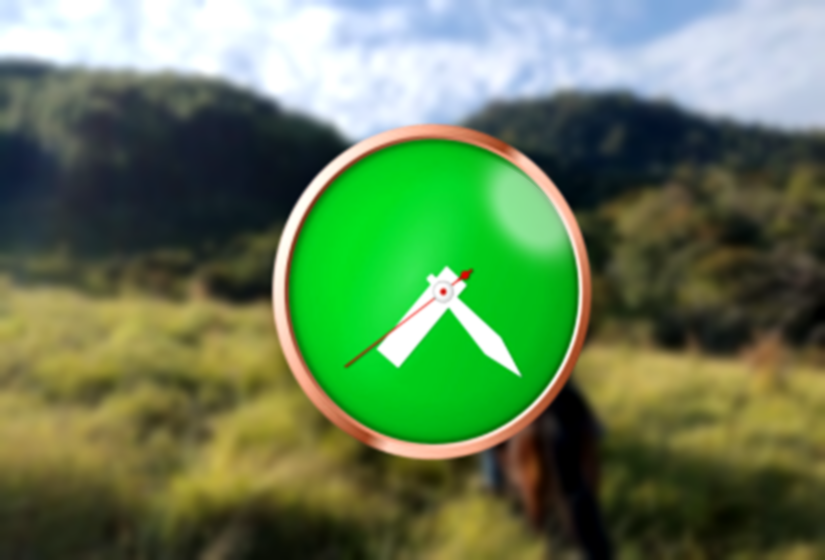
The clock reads 7.22.39
